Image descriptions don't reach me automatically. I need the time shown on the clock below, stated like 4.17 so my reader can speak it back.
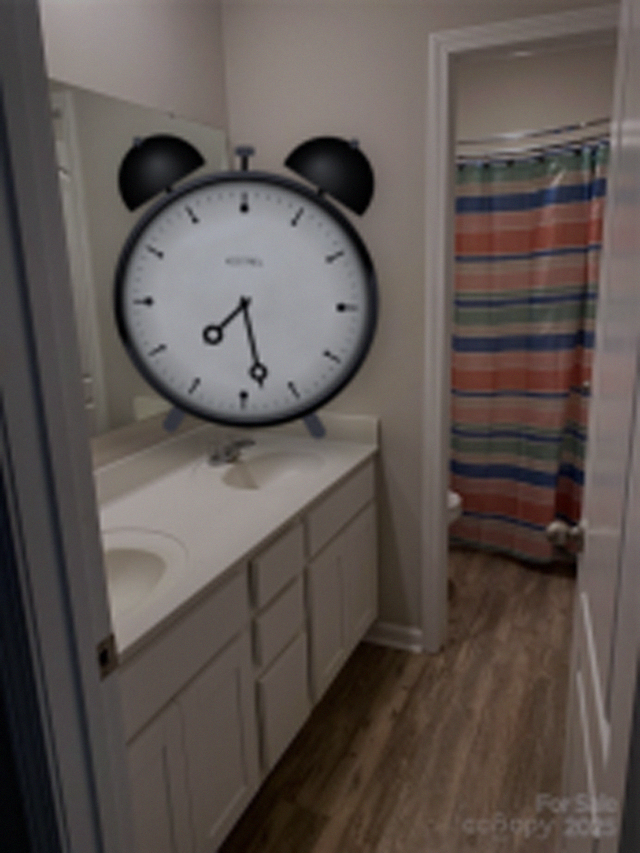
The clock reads 7.28
